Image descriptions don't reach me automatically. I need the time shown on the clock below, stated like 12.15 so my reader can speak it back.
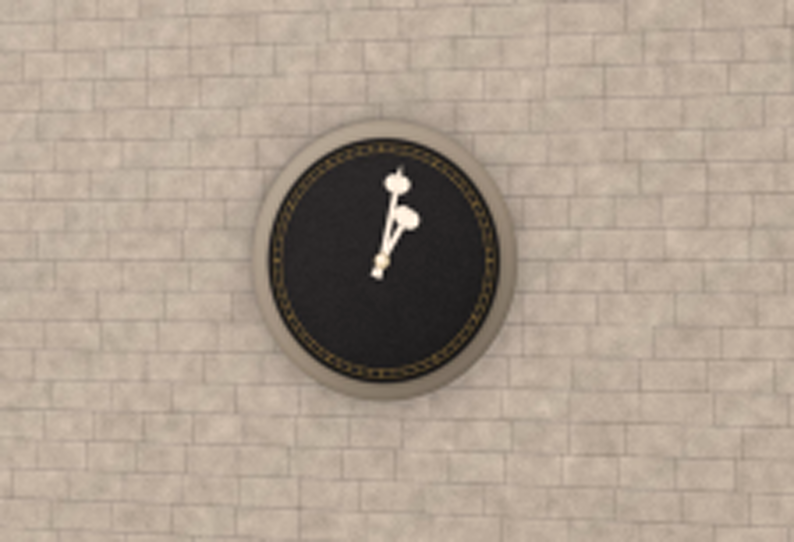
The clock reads 1.02
